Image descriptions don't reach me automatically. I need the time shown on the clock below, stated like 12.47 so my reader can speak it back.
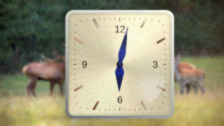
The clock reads 6.02
